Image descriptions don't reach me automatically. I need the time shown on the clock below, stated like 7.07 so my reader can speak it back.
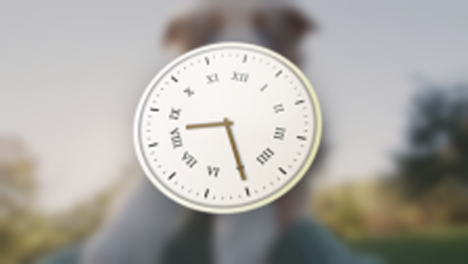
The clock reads 8.25
